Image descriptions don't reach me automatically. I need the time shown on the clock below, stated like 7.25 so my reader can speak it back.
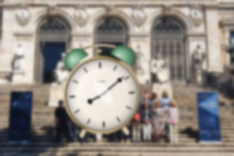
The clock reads 8.09
